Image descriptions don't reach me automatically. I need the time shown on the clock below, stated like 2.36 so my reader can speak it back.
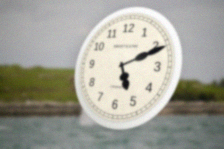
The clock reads 5.11
